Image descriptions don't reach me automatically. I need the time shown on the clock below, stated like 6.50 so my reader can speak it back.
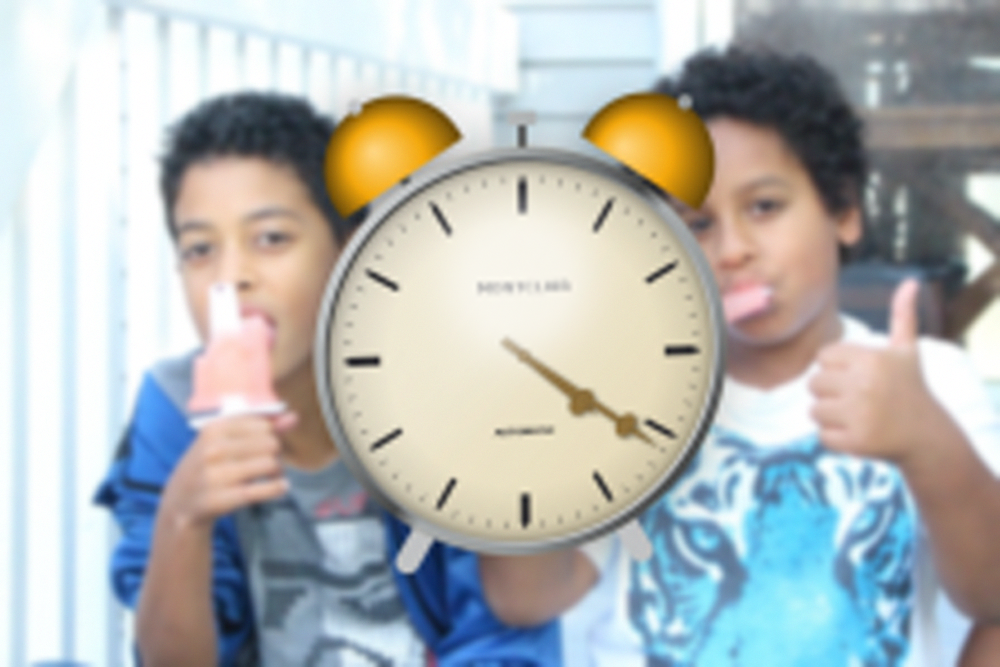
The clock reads 4.21
